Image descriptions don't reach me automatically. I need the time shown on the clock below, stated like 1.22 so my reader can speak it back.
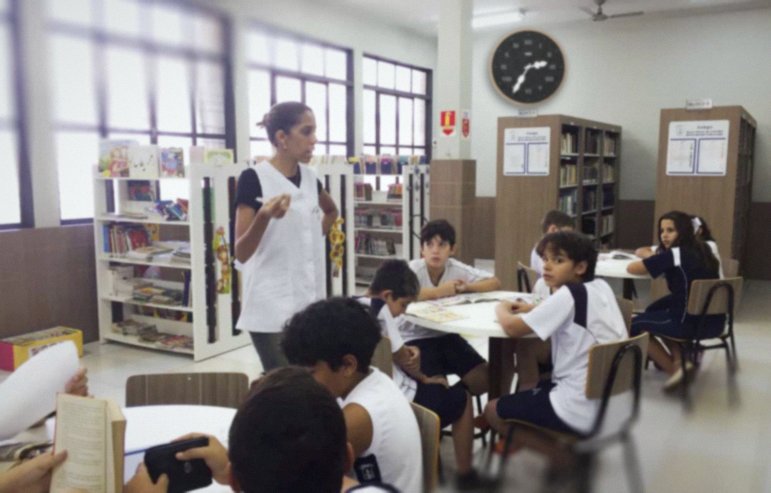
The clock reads 2.35
